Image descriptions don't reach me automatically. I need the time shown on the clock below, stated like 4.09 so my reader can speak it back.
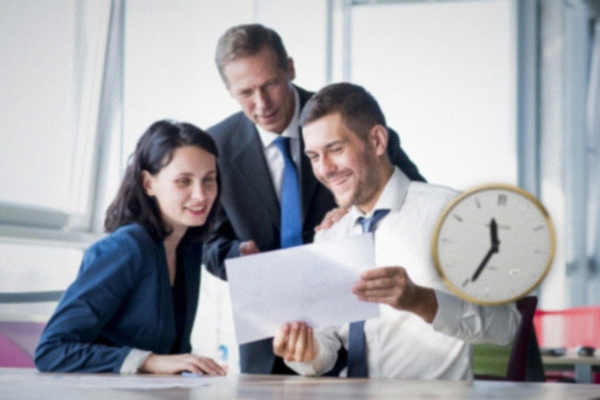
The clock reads 11.34
